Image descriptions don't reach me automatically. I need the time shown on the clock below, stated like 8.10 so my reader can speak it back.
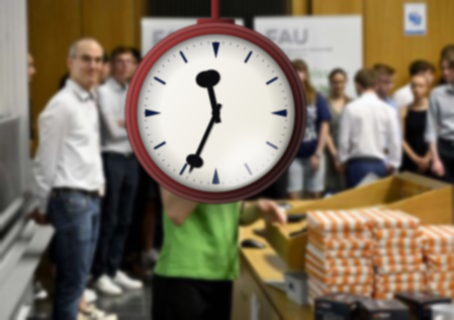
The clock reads 11.34
